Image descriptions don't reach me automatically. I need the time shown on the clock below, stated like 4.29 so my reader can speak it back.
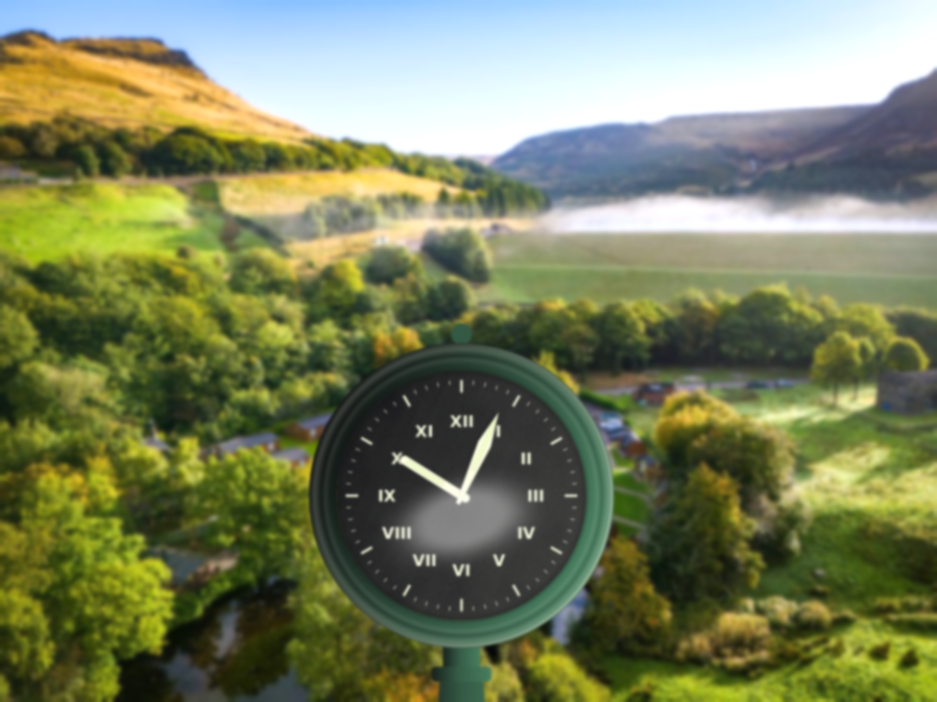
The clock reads 10.04
